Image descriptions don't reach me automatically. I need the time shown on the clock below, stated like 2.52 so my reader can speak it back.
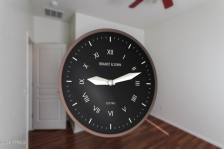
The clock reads 9.12
